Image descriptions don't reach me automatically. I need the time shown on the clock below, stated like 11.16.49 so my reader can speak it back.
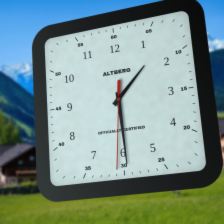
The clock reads 1.29.31
